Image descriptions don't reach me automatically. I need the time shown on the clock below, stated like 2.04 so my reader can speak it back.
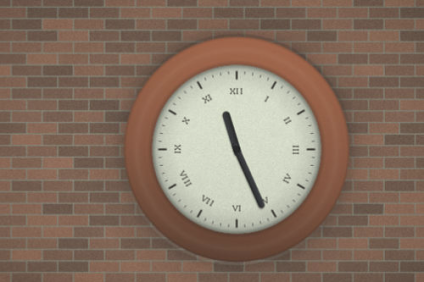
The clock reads 11.26
